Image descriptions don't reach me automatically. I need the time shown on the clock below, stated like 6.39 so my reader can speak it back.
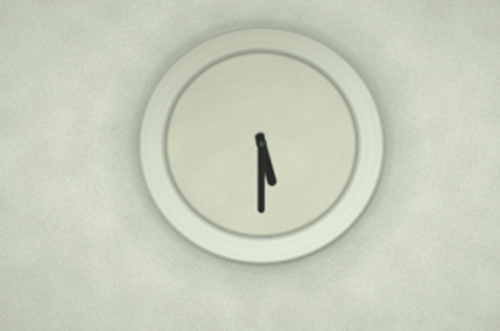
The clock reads 5.30
